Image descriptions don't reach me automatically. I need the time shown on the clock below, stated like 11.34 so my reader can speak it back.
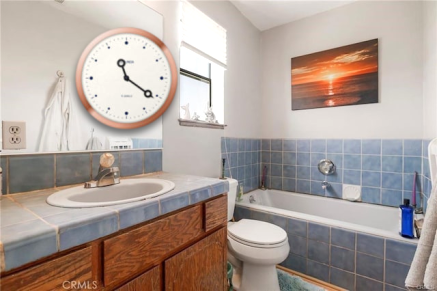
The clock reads 11.21
